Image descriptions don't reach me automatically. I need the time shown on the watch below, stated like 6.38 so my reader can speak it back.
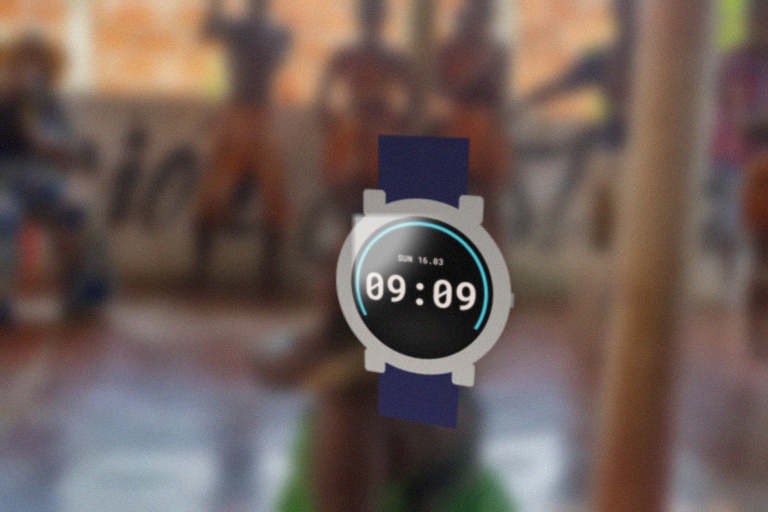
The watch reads 9.09
